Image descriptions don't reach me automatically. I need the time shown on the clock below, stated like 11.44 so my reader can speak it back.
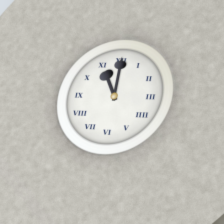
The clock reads 11.00
